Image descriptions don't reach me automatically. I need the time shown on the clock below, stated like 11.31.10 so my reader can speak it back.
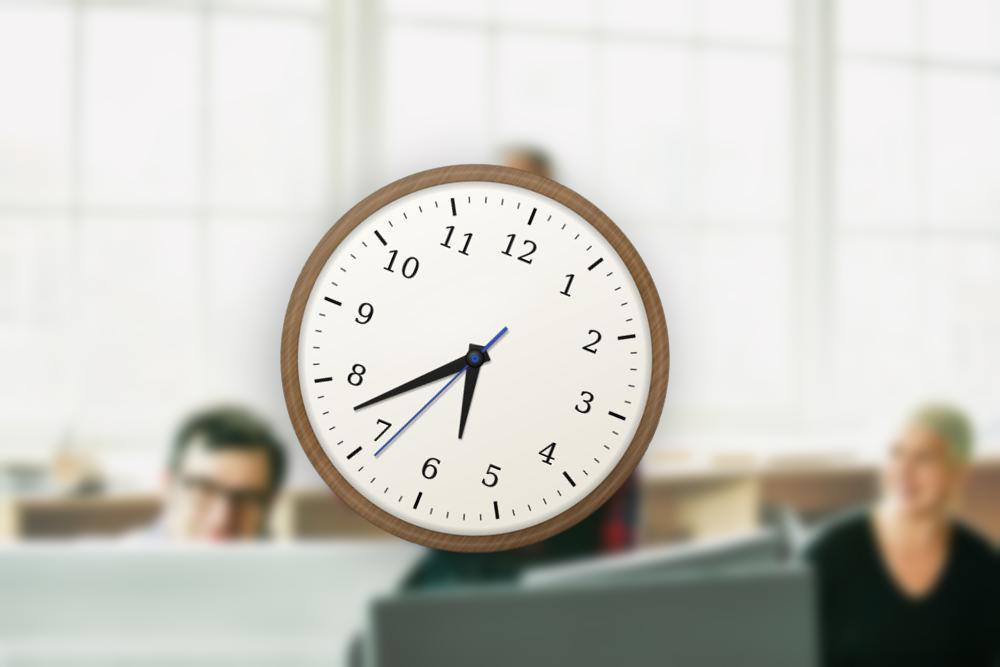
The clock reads 5.37.34
